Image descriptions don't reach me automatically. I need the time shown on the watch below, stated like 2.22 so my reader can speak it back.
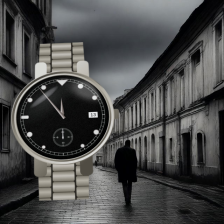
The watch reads 11.54
